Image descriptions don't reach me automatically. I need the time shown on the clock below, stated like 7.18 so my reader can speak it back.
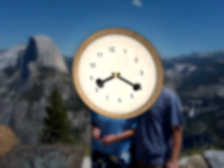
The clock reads 8.21
